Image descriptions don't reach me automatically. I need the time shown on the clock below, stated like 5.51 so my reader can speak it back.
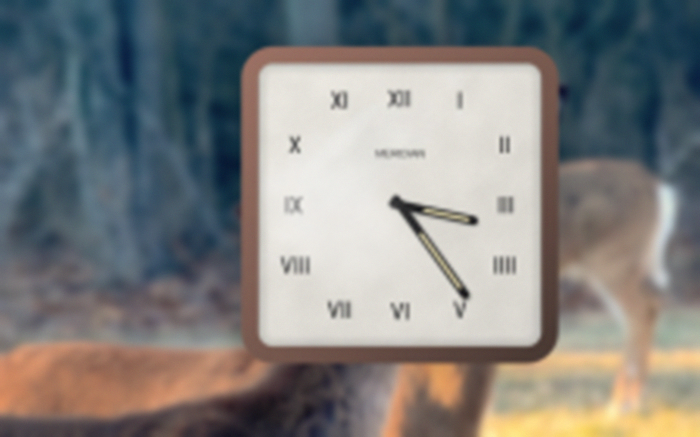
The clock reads 3.24
